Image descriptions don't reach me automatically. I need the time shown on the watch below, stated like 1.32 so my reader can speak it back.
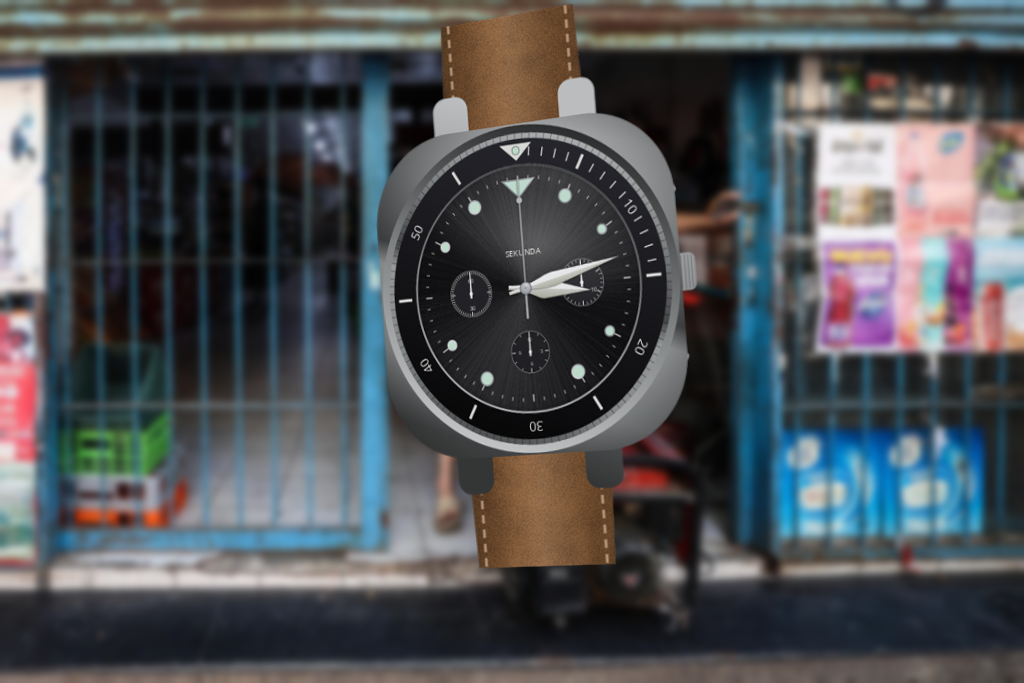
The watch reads 3.13
